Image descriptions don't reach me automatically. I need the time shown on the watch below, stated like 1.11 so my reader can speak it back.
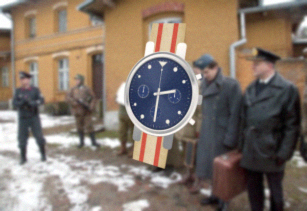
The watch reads 2.30
